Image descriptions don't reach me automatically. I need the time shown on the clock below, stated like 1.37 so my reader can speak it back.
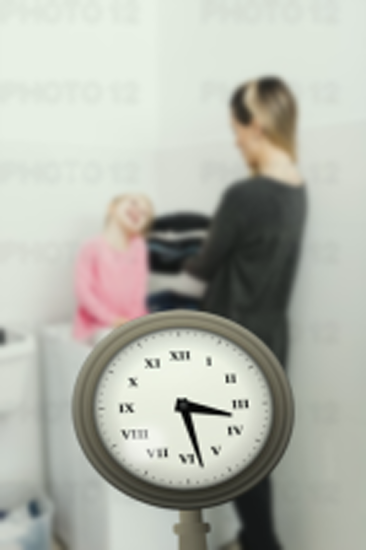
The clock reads 3.28
